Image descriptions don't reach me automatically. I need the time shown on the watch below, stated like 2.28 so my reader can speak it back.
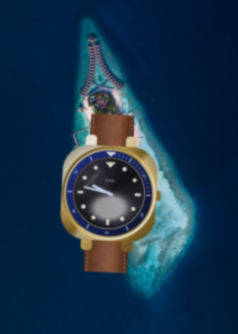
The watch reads 9.47
